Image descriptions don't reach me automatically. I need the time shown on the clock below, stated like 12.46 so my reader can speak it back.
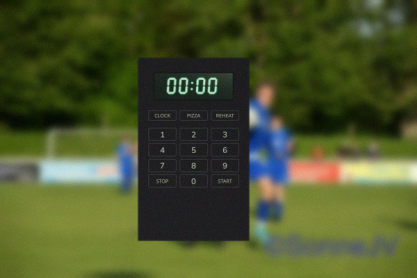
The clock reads 0.00
